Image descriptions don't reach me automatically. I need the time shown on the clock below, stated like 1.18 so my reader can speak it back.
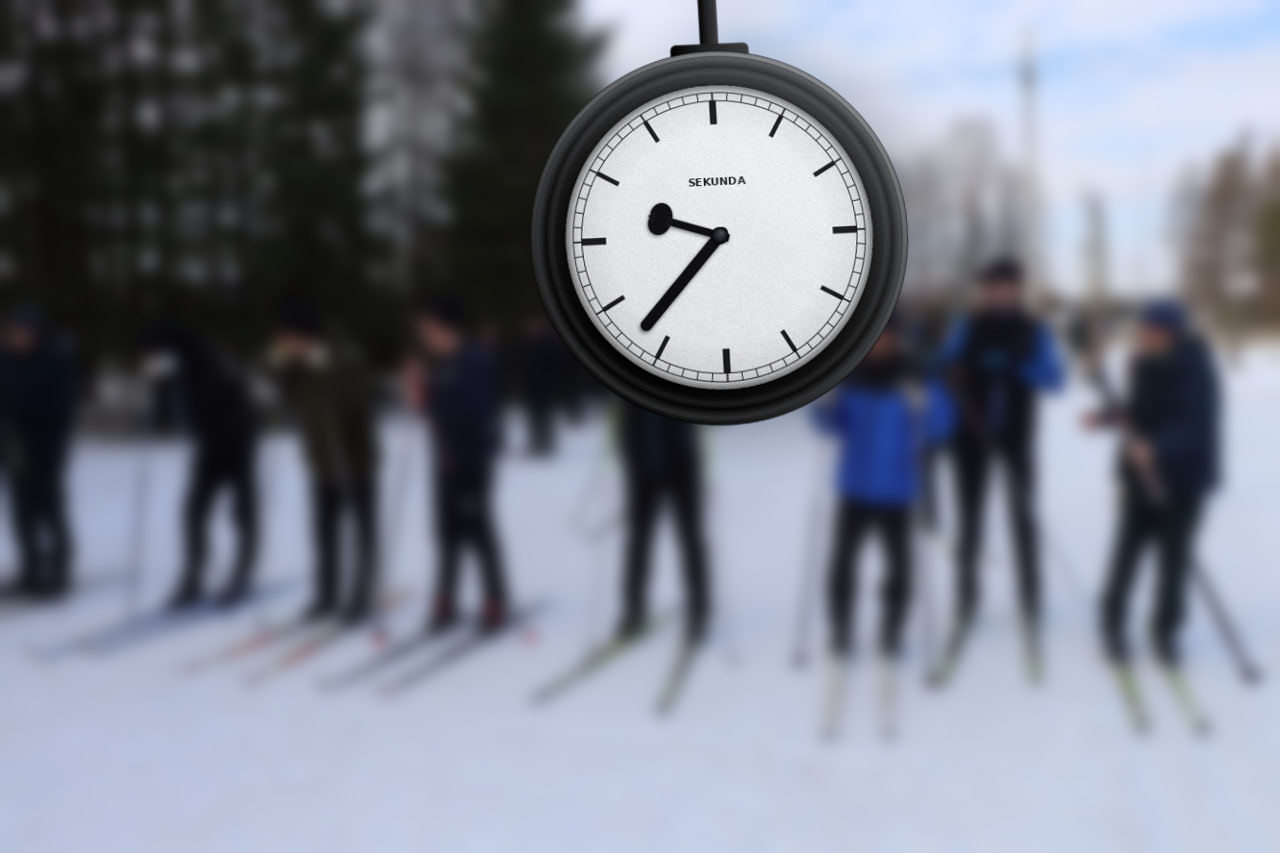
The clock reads 9.37
